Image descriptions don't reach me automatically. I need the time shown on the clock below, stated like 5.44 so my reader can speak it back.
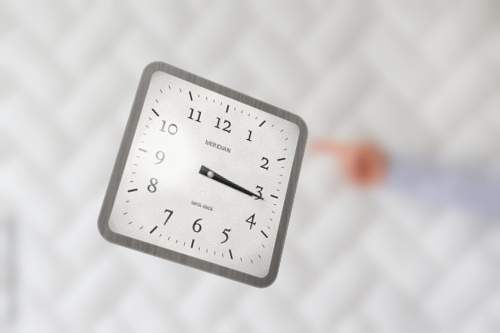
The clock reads 3.16
